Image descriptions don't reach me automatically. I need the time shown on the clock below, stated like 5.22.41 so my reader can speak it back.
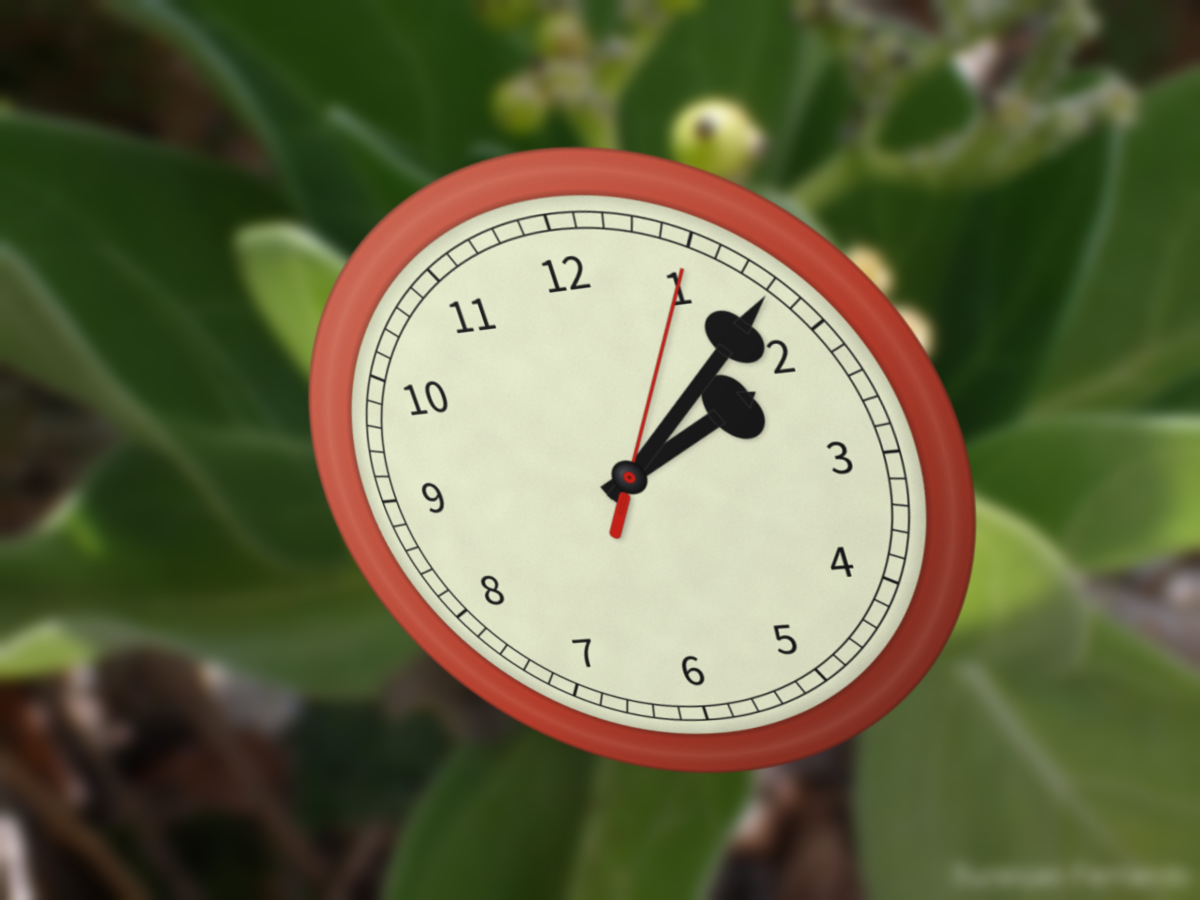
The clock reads 2.08.05
